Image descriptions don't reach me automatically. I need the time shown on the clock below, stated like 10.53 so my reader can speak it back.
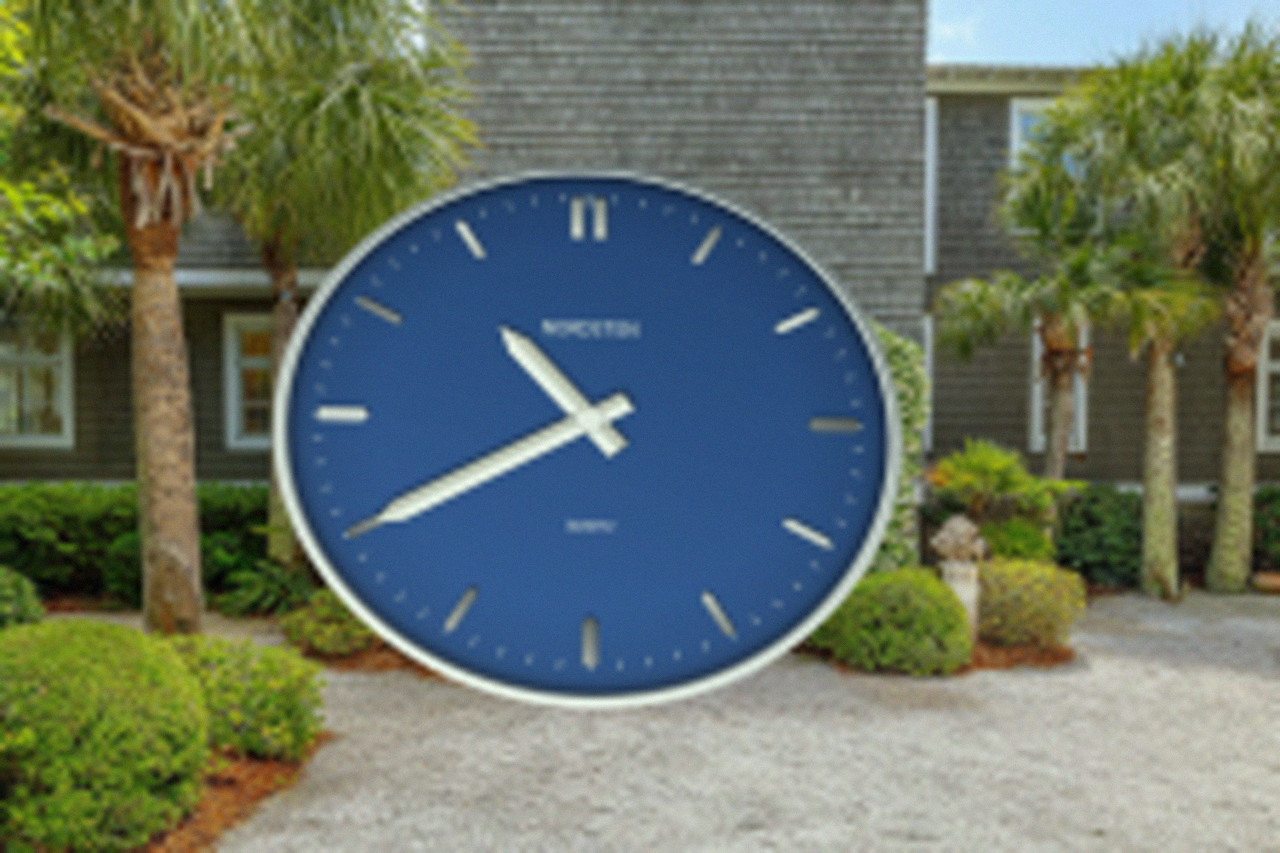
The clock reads 10.40
